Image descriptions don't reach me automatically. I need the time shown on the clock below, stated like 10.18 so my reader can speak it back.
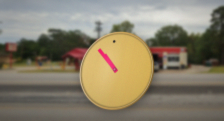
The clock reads 10.54
